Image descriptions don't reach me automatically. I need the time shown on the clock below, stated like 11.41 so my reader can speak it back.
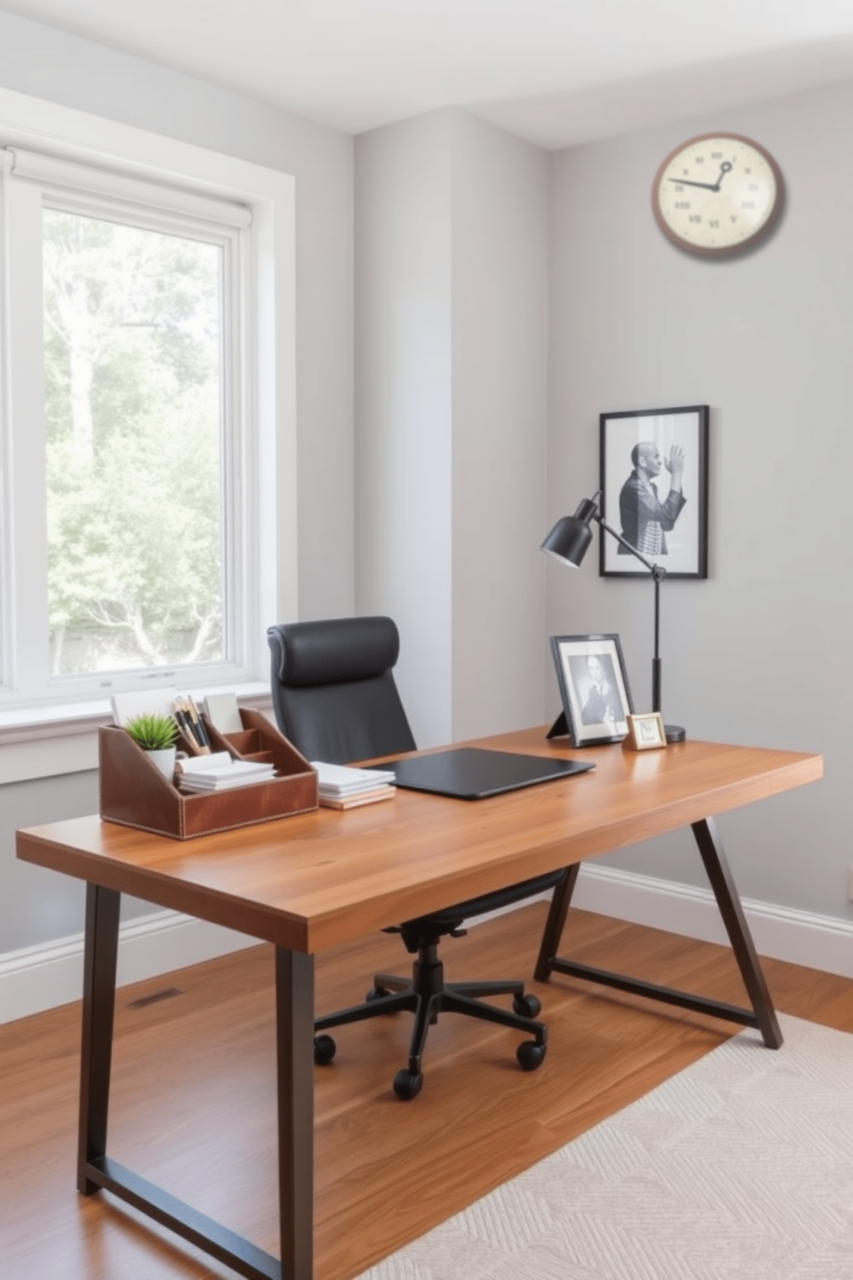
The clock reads 12.47
